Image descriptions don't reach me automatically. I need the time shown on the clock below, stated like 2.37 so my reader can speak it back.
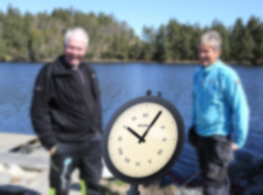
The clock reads 10.05
